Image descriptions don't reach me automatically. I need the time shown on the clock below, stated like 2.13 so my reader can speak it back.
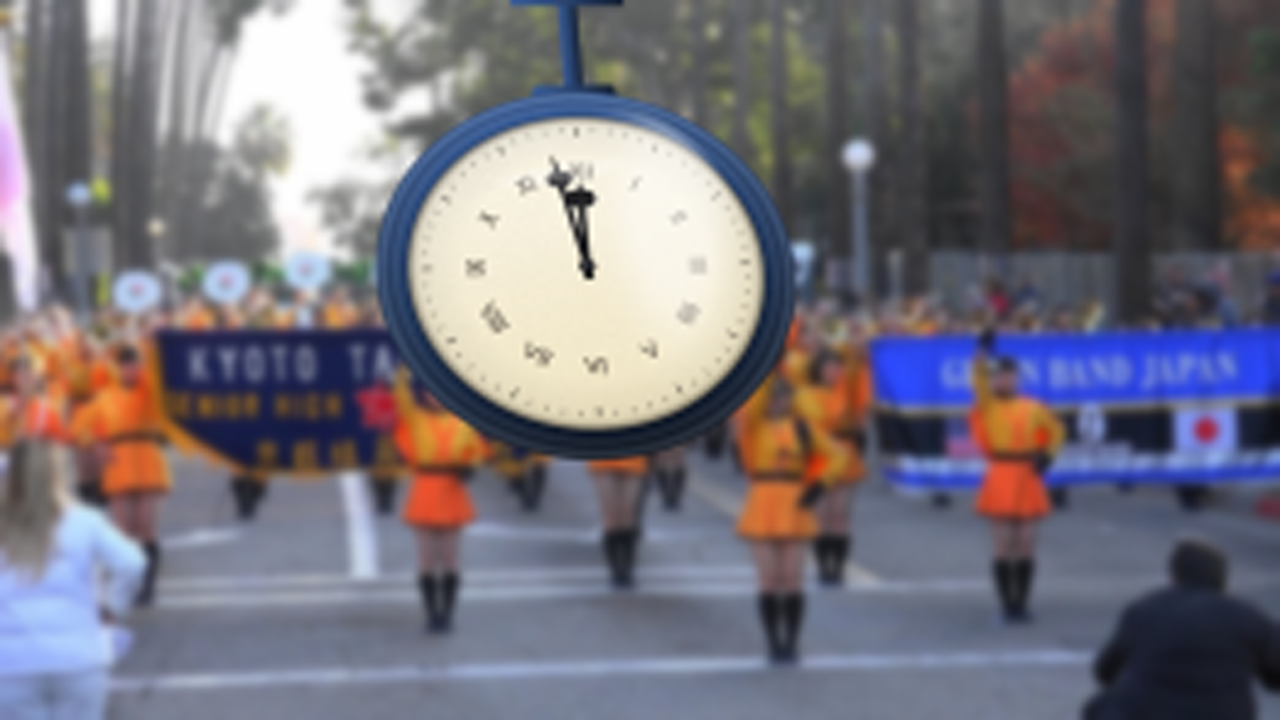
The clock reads 11.58
